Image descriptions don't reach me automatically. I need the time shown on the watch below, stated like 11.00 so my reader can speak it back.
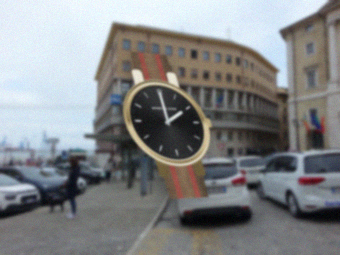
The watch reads 2.00
